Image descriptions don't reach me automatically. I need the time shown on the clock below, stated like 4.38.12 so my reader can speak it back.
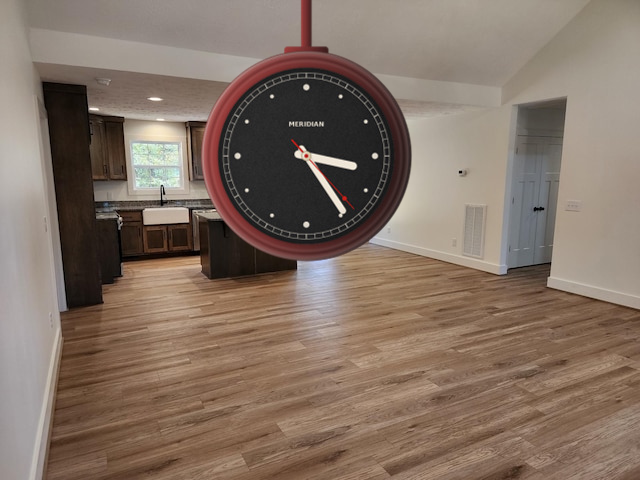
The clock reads 3.24.23
